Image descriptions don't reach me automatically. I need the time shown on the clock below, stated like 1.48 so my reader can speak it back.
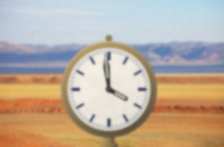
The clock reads 3.59
